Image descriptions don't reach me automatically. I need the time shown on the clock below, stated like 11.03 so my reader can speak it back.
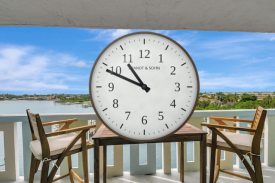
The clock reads 10.49
